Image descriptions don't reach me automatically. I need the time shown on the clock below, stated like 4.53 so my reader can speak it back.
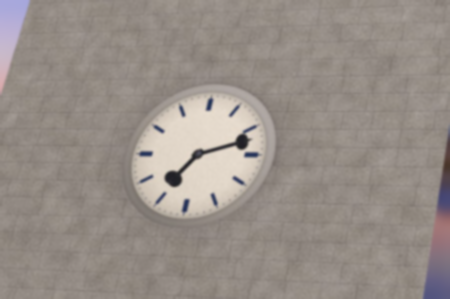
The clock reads 7.12
